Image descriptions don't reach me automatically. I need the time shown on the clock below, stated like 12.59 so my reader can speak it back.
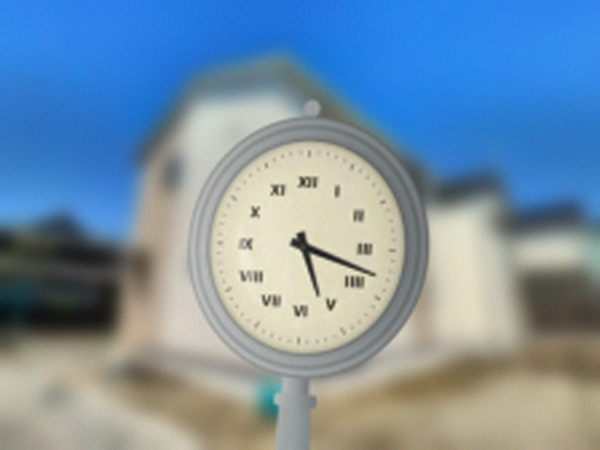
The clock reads 5.18
